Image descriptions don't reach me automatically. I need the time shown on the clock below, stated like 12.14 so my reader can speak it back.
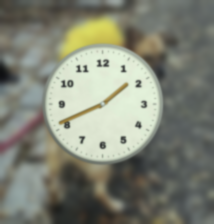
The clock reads 1.41
